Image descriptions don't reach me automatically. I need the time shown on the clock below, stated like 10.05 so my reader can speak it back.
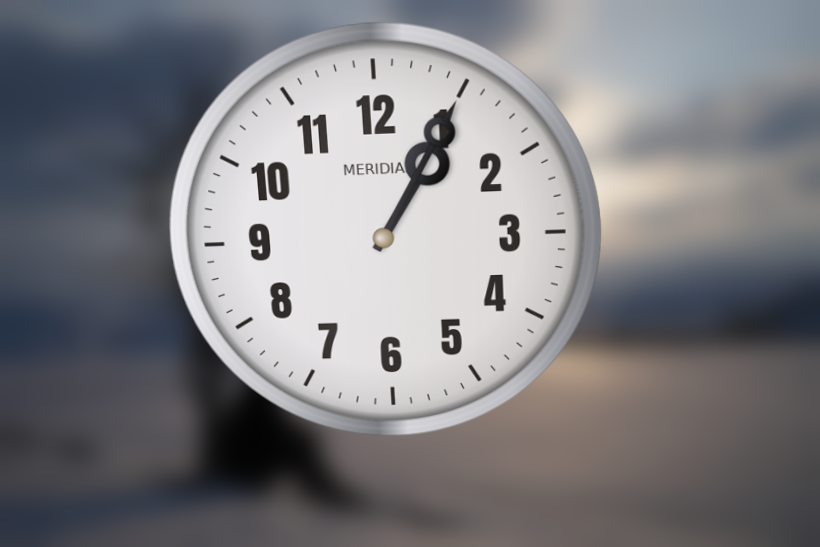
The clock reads 1.05
